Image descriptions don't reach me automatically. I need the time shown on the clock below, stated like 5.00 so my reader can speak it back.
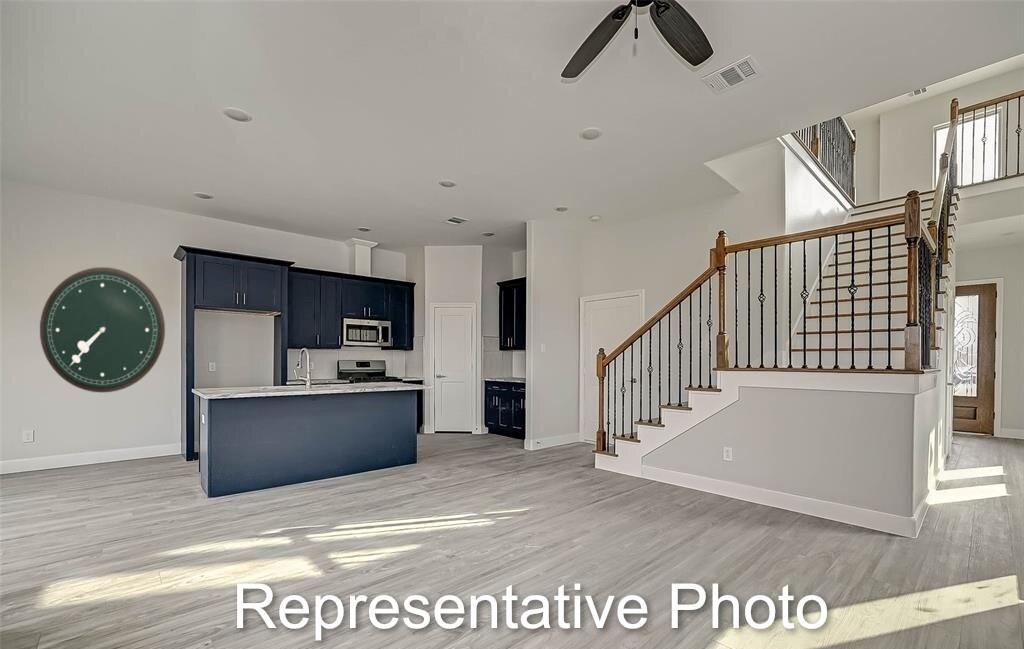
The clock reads 7.37
